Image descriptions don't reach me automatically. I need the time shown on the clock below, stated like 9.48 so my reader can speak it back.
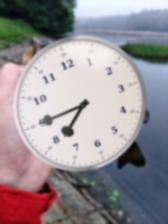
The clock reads 7.45
